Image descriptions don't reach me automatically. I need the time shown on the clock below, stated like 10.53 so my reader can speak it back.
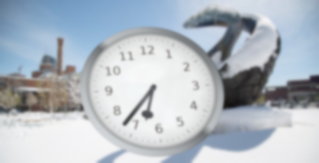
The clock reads 6.37
